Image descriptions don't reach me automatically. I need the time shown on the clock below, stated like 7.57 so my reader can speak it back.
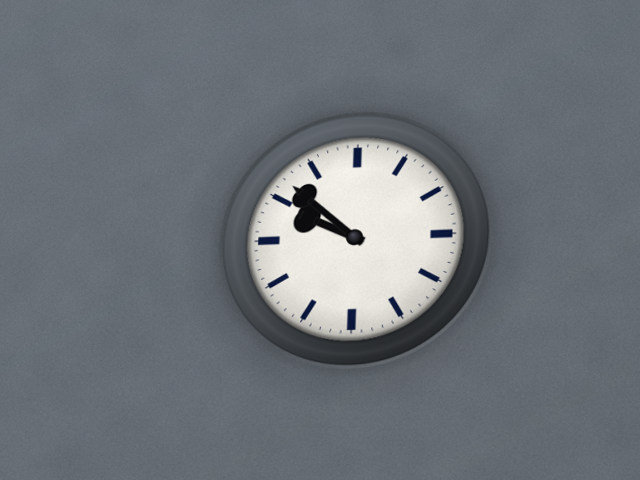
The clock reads 9.52
